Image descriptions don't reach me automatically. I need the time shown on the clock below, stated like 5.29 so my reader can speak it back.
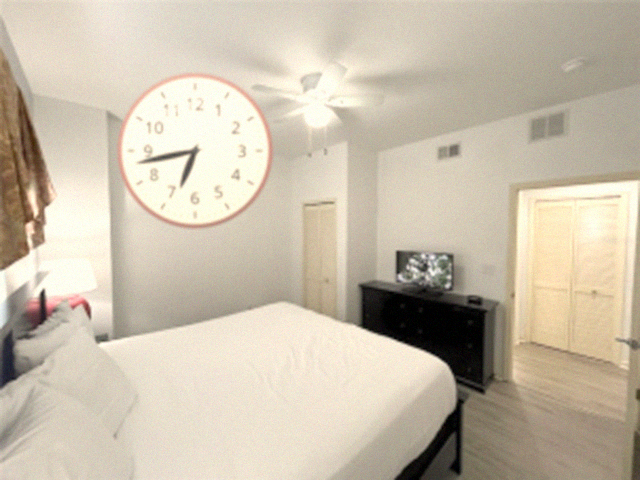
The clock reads 6.43
